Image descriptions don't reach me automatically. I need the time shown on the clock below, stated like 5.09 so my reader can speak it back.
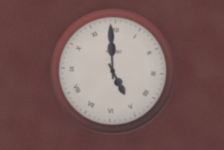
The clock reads 4.59
